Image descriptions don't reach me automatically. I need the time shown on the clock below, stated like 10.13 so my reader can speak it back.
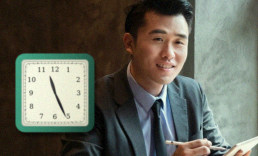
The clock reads 11.26
